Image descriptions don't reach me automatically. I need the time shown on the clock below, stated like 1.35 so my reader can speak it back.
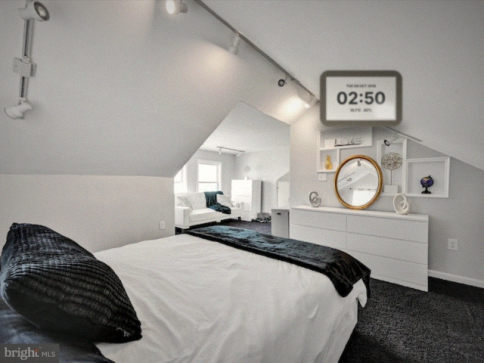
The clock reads 2.50
